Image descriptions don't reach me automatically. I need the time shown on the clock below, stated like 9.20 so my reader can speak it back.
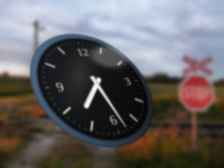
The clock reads 7.28
